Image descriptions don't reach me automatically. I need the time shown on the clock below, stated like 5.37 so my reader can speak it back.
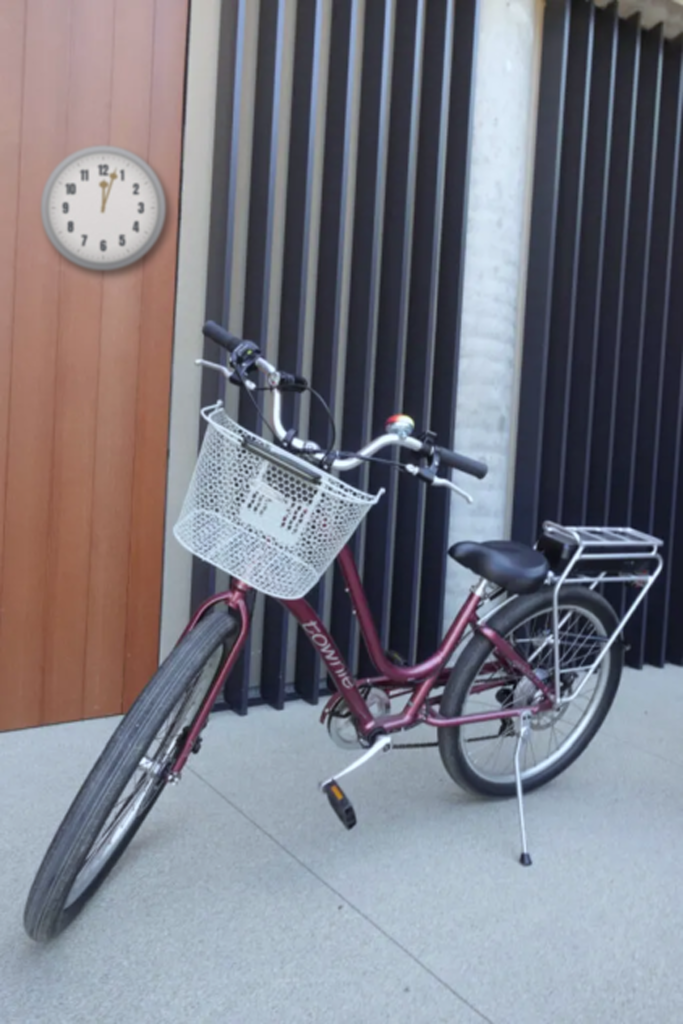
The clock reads 12.03
